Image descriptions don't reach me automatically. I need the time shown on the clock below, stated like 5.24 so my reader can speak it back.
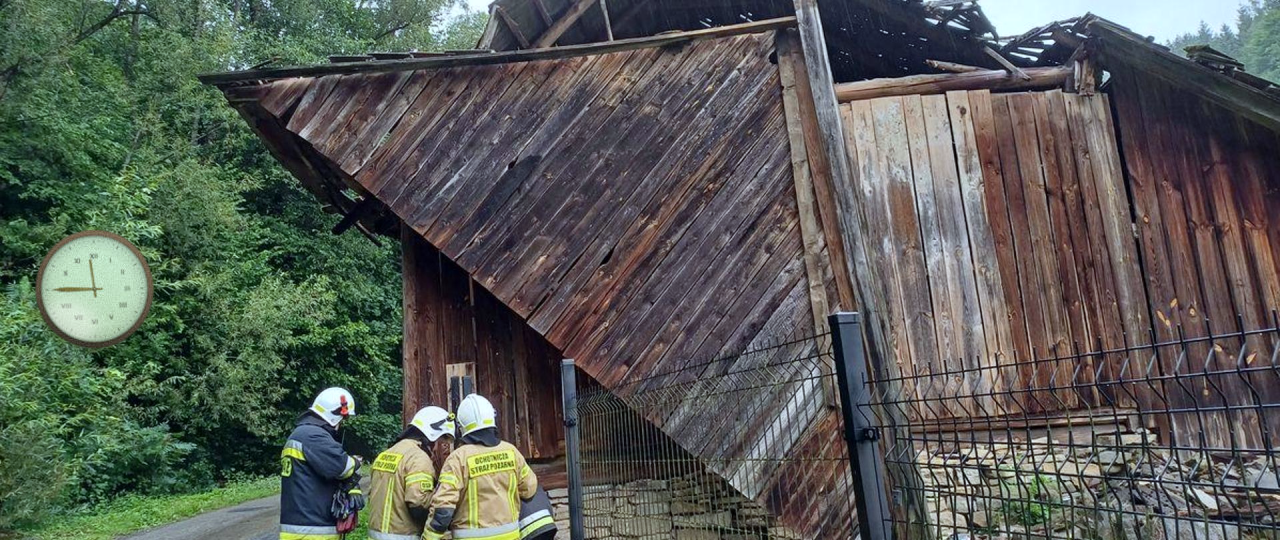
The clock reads 11.45
